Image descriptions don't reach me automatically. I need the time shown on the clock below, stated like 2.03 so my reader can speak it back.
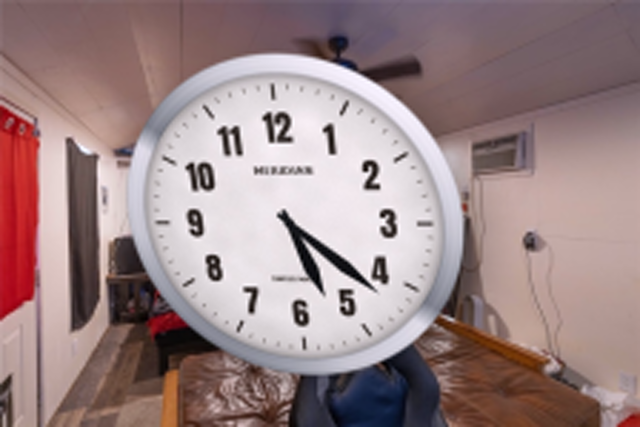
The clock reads 5.22
